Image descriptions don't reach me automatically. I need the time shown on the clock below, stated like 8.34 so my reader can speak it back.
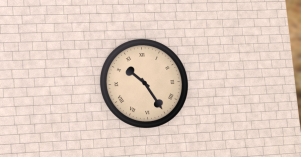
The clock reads 10.25
